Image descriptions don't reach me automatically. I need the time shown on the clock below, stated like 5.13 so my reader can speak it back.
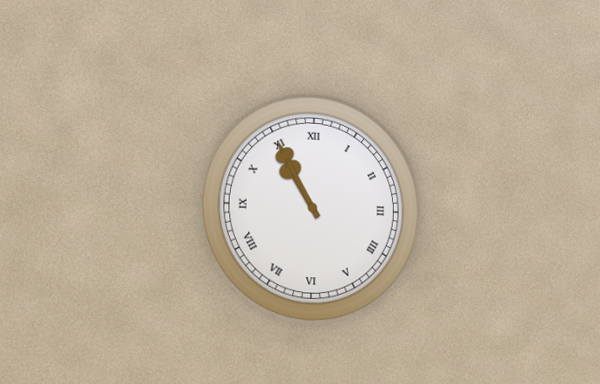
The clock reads 10.55
